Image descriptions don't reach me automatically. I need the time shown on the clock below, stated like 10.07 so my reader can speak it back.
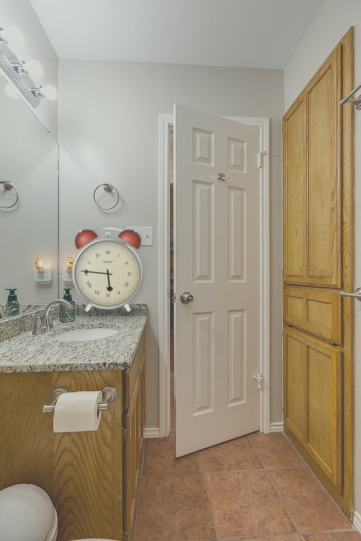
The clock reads 5.46
